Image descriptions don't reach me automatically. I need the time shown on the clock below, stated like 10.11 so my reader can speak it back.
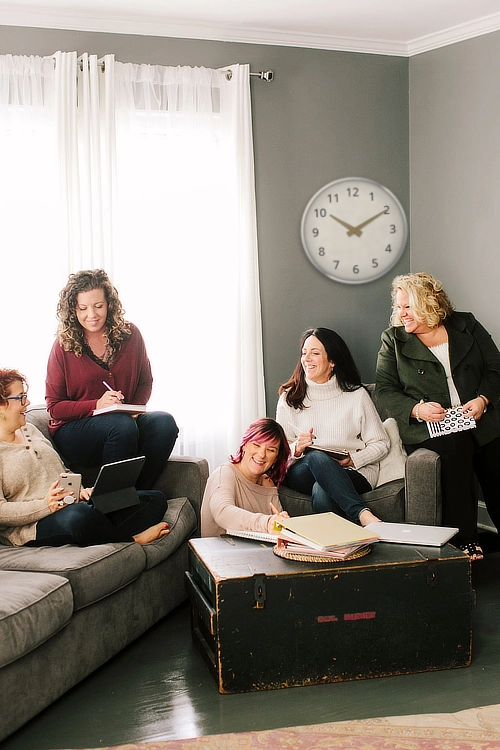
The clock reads 10.10
